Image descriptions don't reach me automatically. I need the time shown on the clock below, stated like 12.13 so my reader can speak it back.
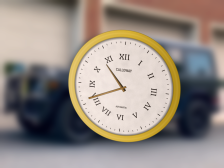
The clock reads 10.41
